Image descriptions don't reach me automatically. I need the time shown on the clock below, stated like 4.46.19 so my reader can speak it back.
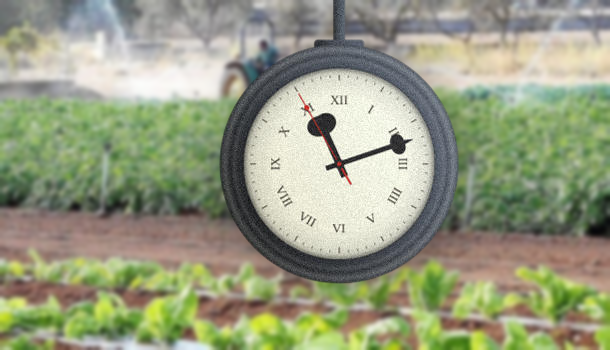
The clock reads 11.11.55
